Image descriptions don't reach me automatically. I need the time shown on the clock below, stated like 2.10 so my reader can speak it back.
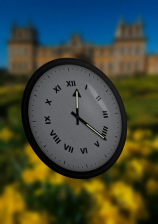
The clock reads 12.22
